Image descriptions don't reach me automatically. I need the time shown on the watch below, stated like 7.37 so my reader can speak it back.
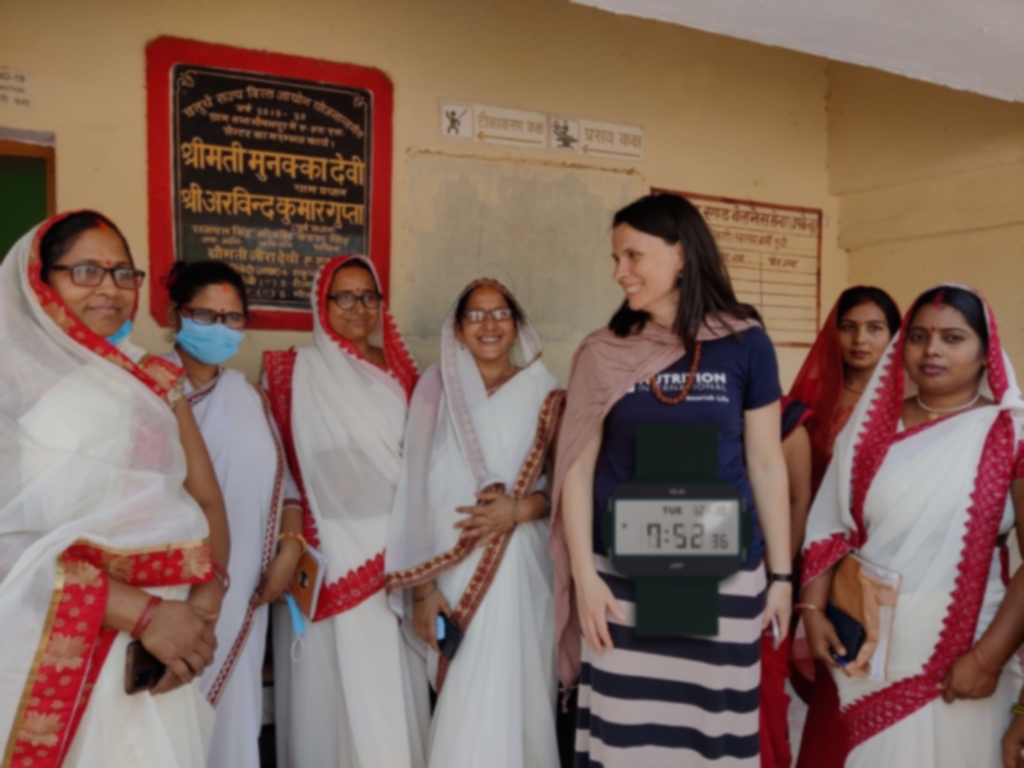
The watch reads 7.52
